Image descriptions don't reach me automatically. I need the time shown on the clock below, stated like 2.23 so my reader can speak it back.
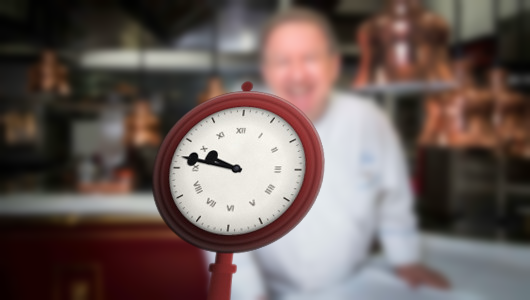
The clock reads 9.47
